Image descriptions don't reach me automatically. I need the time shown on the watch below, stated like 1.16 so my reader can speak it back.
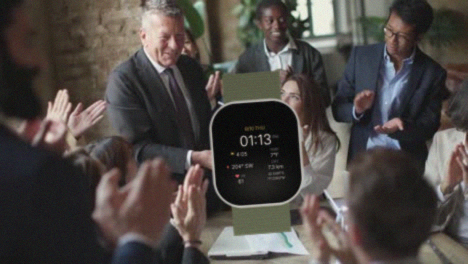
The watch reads 1.13
